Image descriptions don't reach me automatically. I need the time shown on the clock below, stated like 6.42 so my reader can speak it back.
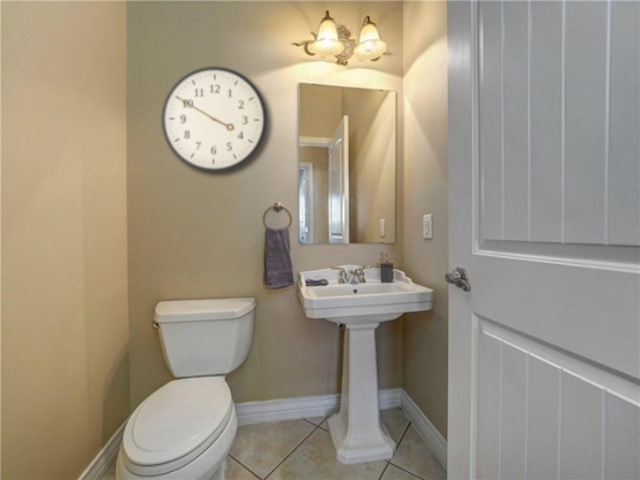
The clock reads 3.50
